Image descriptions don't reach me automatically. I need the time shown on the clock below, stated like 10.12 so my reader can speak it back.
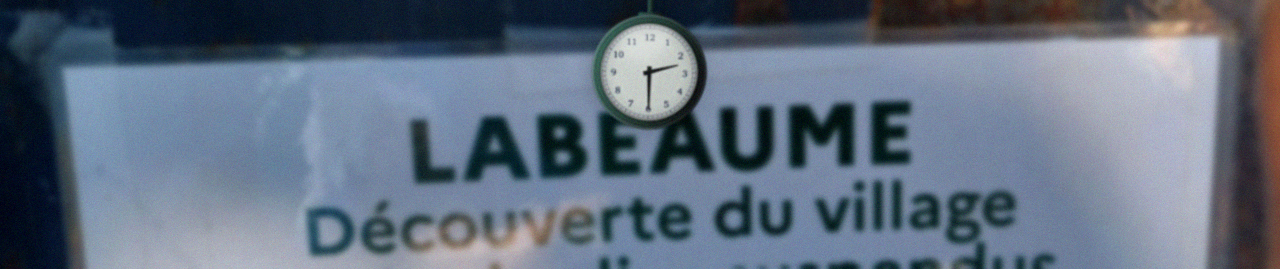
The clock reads 2.30
